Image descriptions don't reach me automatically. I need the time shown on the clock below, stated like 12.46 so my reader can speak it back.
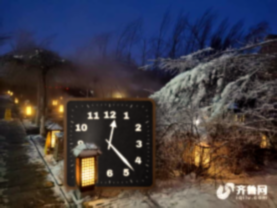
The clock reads 12.23
